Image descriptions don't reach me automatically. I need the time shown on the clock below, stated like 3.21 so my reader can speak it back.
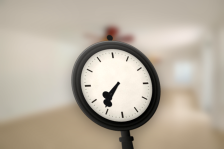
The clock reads 7.36
